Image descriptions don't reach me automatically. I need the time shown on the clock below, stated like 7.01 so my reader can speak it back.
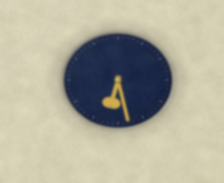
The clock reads 6.28
